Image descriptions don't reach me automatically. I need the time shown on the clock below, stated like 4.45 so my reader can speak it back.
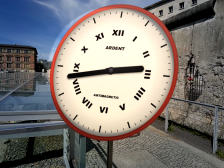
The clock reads 2.43
